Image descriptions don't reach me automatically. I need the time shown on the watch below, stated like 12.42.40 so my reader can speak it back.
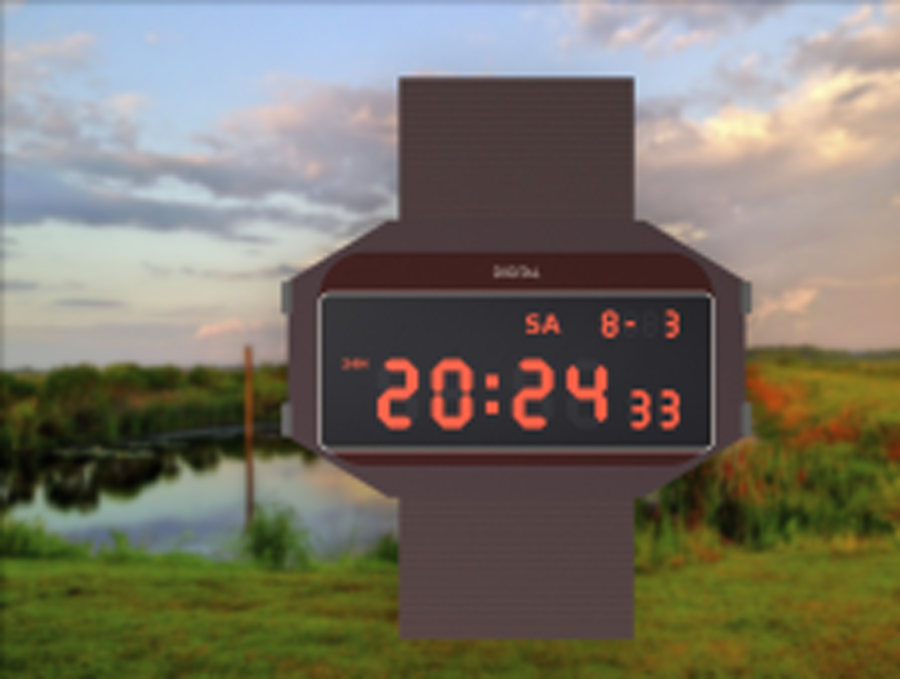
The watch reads 20.24.33
